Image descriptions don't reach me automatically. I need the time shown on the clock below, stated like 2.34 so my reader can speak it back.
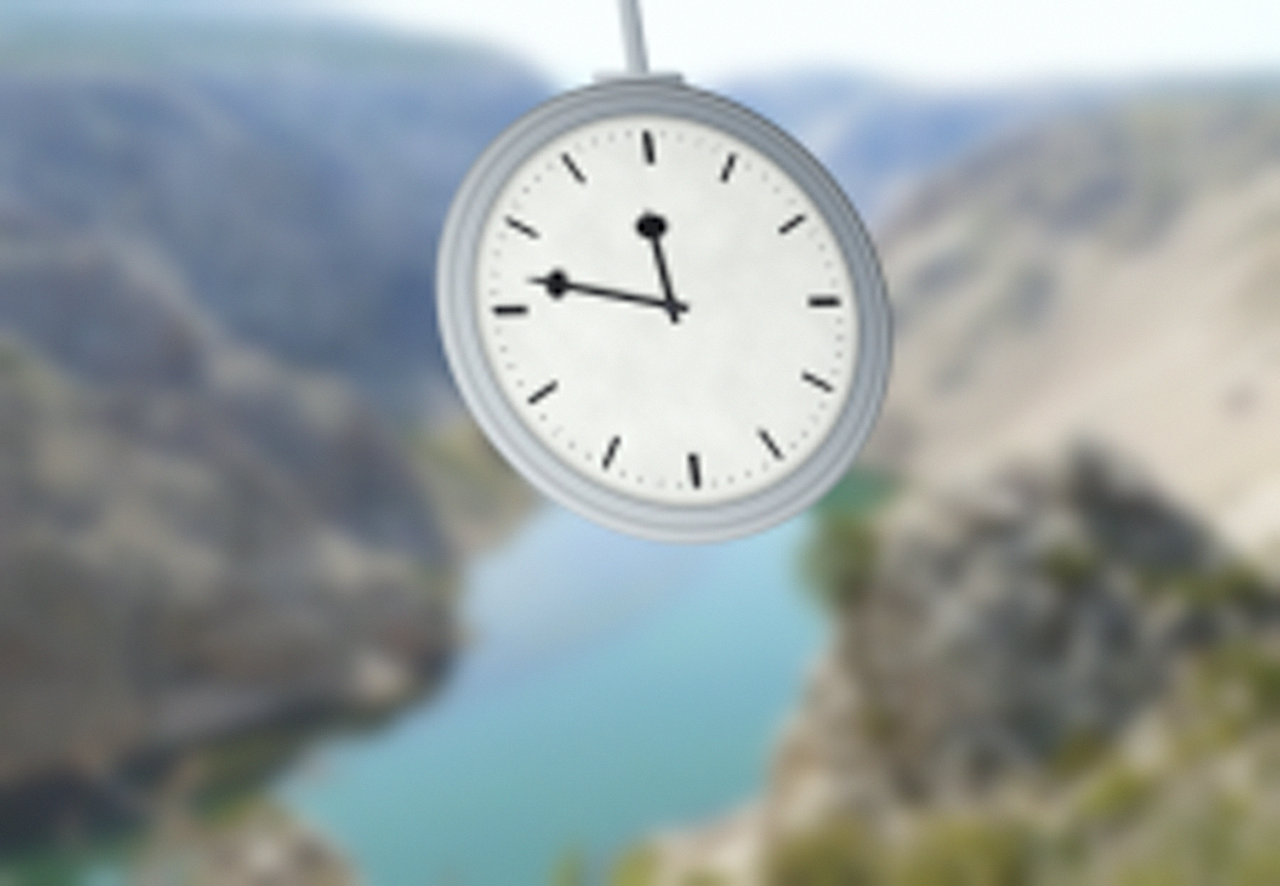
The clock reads 11.47
